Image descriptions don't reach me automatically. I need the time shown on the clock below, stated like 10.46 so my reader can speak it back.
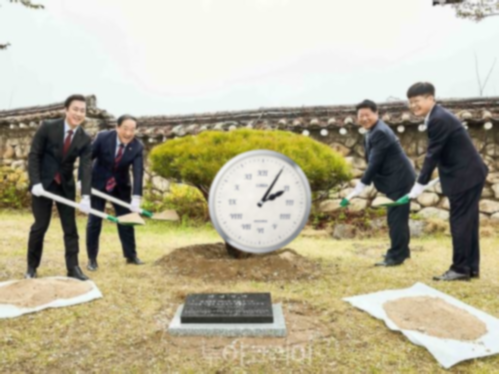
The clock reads 2.05
